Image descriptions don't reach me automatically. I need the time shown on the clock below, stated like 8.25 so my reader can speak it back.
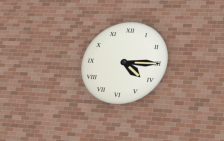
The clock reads 4.15
